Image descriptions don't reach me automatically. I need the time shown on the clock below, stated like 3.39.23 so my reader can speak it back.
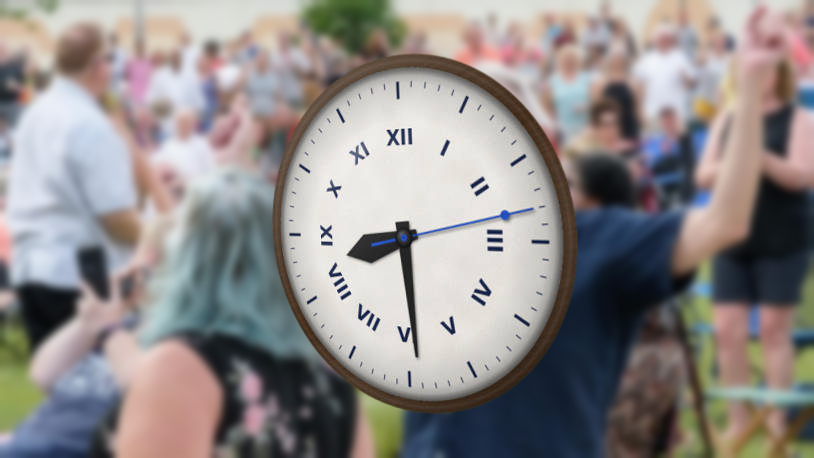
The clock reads 8.29.13
